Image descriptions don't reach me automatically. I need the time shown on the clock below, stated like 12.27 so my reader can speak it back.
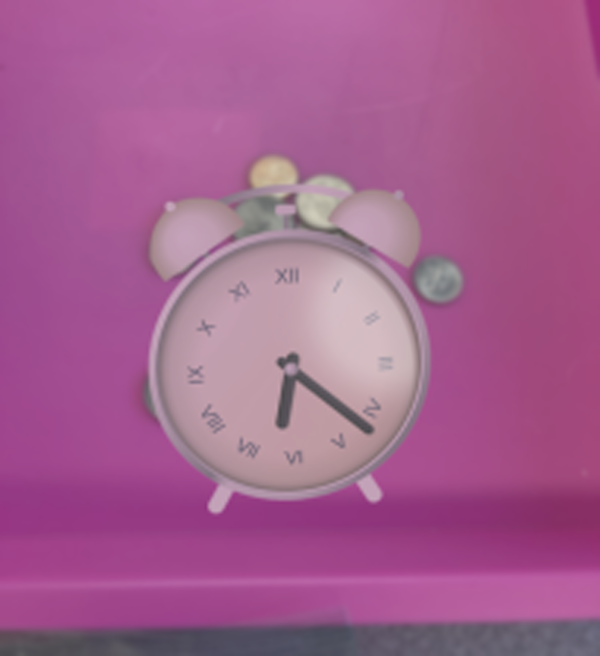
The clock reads 6.22
